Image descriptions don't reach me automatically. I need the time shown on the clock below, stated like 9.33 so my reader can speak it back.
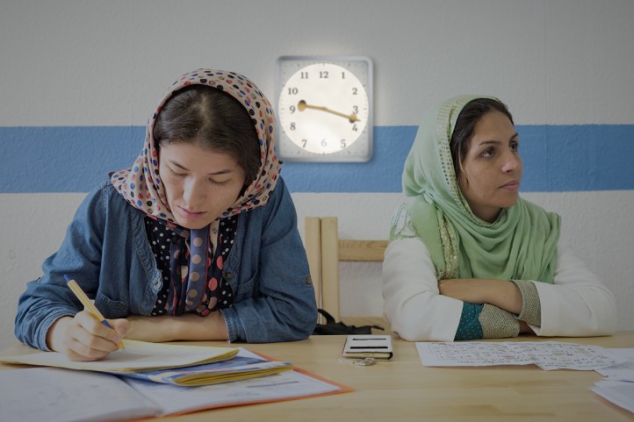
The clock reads 9.18
